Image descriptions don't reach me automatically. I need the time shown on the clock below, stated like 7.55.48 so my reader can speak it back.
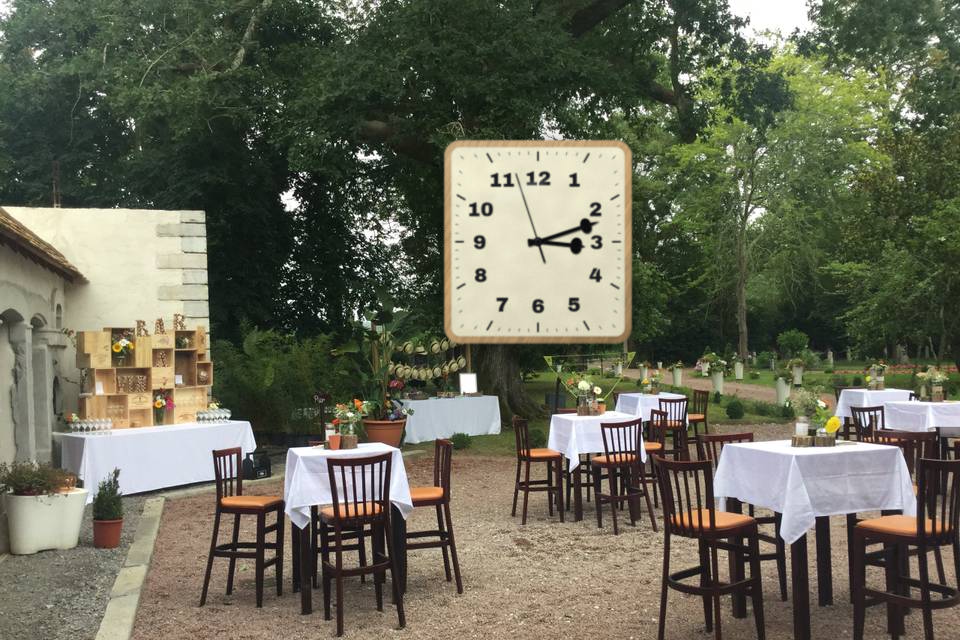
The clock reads 3.11.57
